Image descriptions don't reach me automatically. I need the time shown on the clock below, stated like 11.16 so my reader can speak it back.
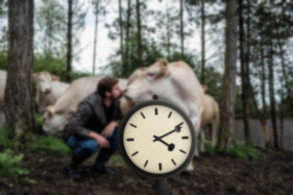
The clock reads 4.11
